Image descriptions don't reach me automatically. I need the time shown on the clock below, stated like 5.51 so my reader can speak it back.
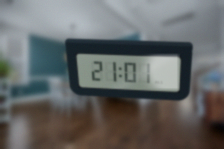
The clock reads 21.01
